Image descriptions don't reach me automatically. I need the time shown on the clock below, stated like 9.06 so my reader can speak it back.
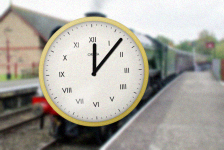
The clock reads 12.07
